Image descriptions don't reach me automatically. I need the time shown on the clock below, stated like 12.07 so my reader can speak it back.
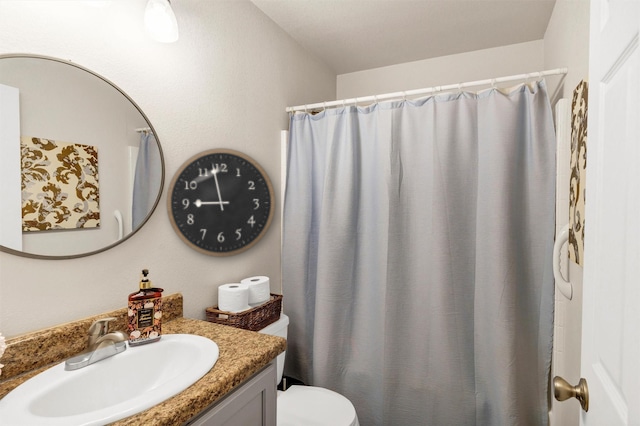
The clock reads 8.58
